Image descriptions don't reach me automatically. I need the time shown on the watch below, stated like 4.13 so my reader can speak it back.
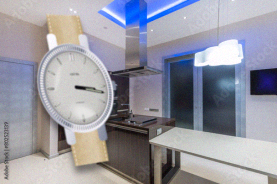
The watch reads 3.17
